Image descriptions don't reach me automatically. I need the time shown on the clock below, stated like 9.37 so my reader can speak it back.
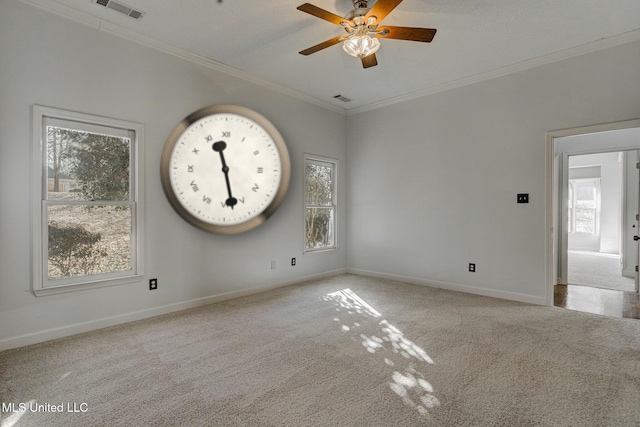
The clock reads 11.28
